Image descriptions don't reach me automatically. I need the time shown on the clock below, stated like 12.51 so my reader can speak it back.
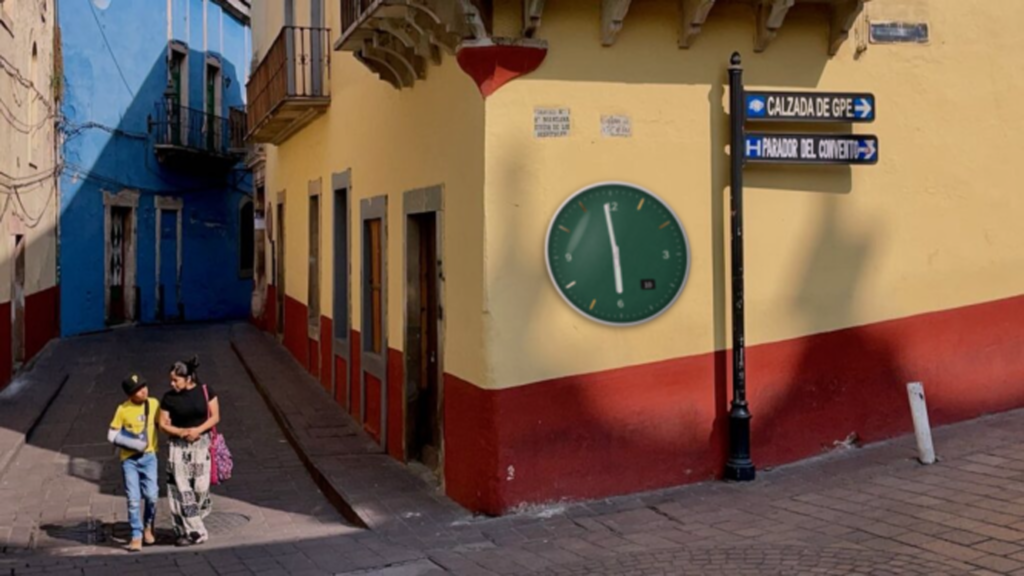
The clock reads 5.59
